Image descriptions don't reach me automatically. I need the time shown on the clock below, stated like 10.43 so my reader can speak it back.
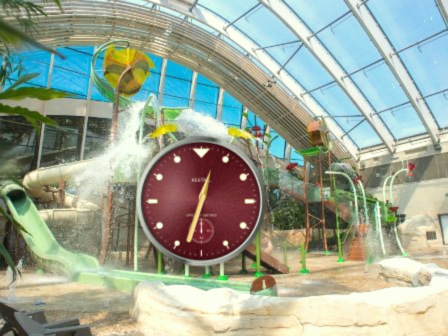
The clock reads 12.33
